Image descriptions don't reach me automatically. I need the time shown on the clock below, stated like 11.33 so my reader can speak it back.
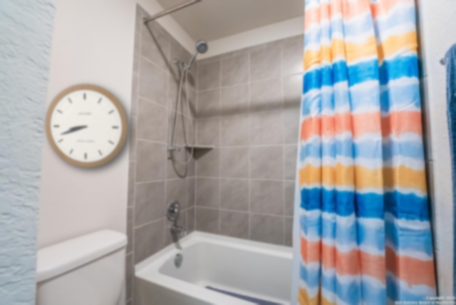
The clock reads 8.42
